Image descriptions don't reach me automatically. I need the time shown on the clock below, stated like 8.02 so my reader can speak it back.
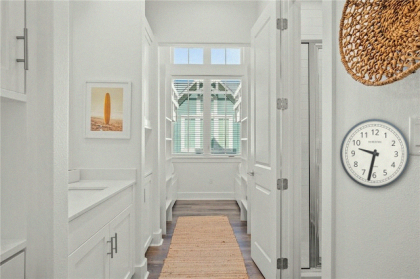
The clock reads 9.32
